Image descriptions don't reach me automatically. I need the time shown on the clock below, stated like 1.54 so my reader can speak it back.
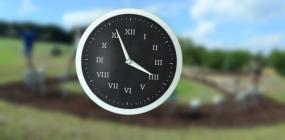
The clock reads 3.56
